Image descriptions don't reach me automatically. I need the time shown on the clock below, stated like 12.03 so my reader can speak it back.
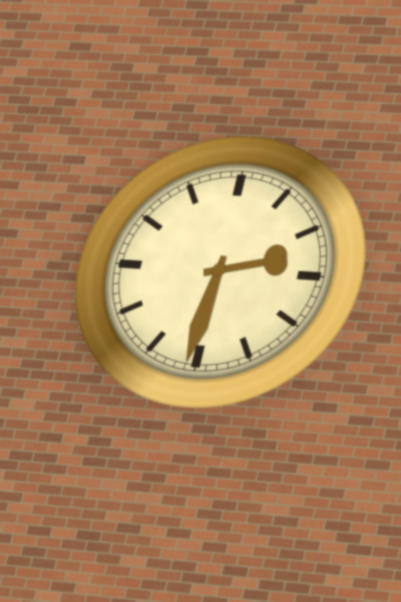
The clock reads 2.31
